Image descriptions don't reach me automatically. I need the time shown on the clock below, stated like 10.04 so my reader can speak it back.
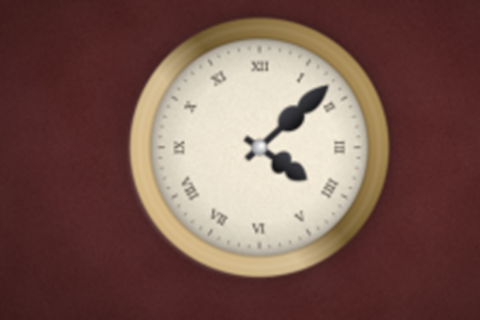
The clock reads 4.08
